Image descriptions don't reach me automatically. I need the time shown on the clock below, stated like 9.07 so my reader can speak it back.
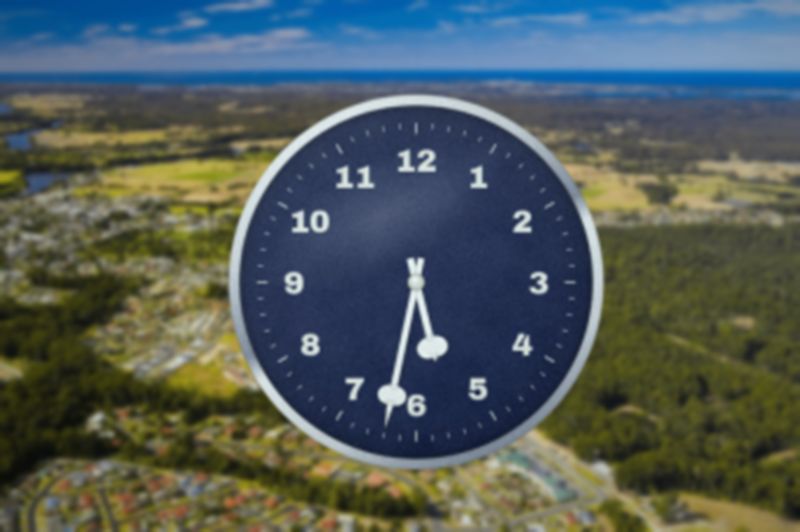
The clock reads 5.32
